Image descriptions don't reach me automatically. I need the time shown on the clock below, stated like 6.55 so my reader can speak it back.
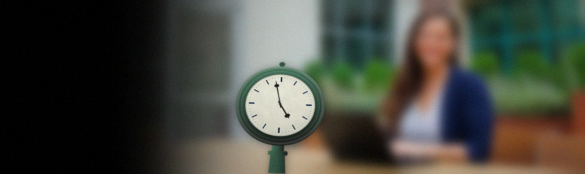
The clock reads 4.58
